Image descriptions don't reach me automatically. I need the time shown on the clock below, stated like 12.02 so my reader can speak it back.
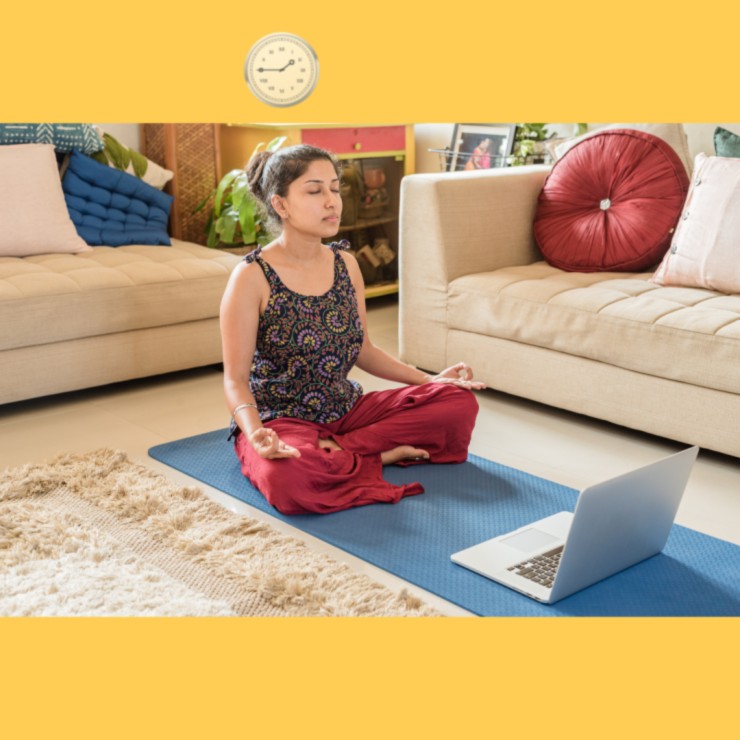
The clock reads 1.45
